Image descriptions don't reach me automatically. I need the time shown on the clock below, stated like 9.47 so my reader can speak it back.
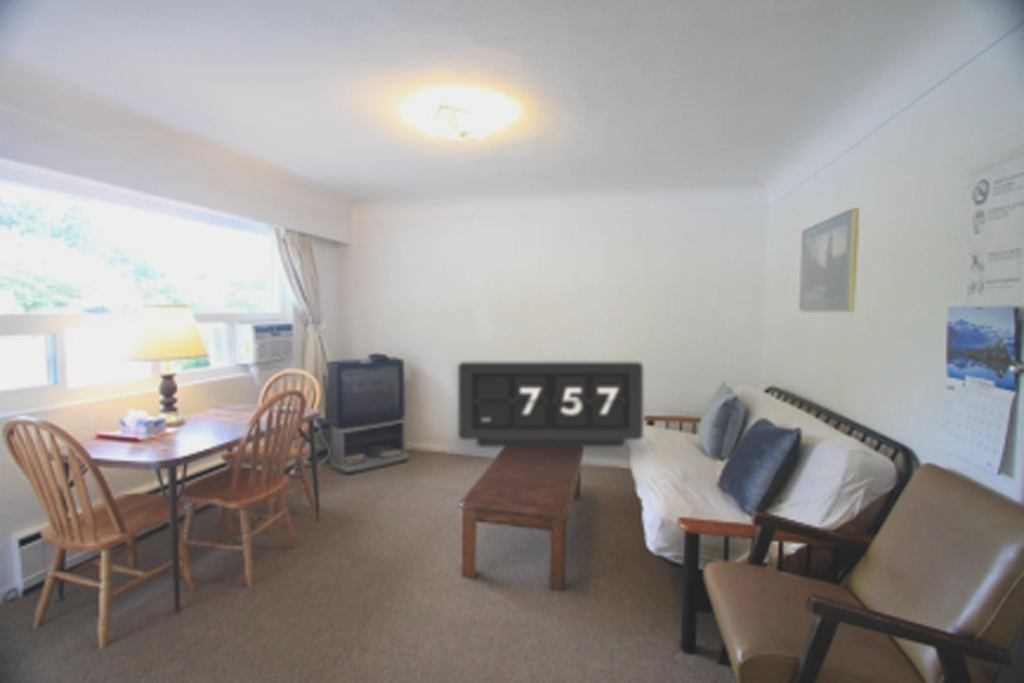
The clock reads 7.57
